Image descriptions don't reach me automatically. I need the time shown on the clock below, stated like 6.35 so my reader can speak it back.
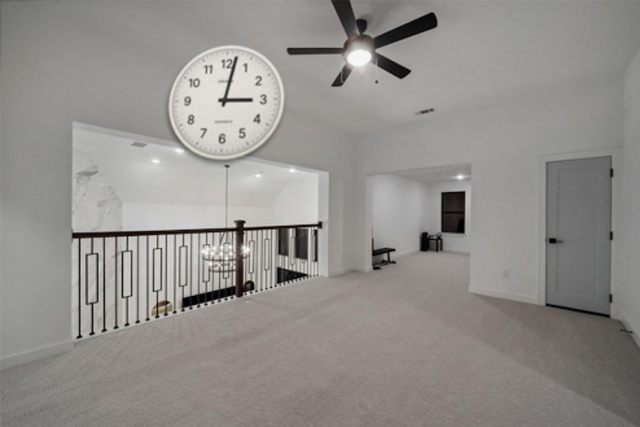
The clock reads 3.02
